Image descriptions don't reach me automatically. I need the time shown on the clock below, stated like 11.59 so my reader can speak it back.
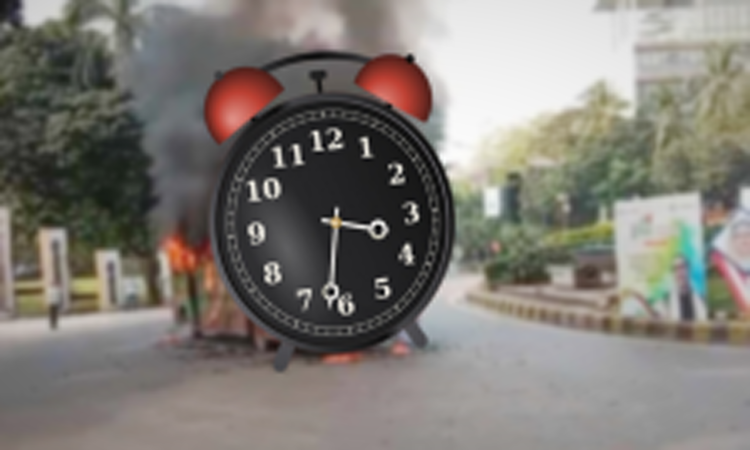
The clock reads 3.32
